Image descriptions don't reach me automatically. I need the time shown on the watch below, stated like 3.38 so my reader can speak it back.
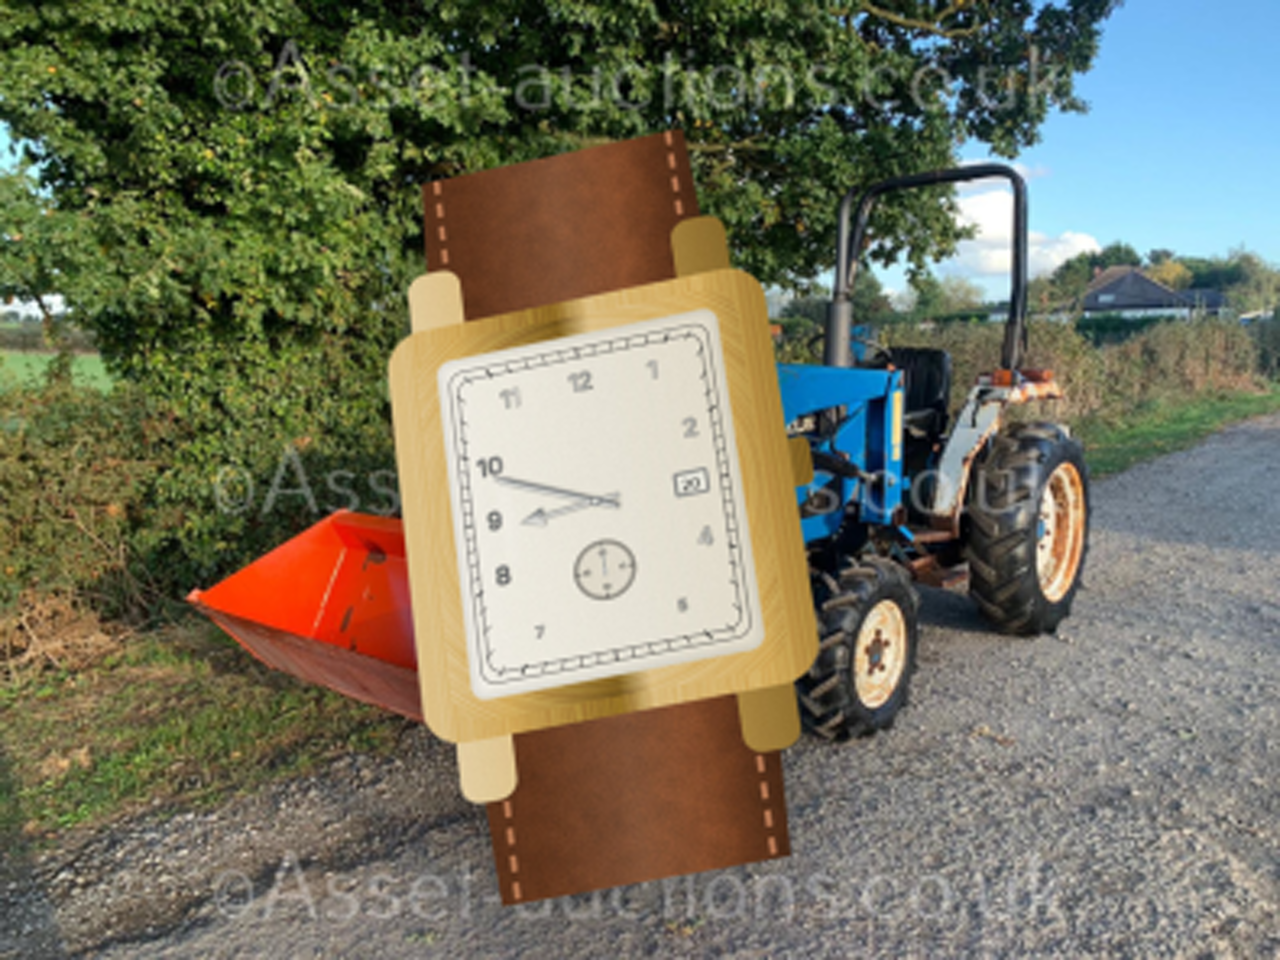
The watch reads 8.49
